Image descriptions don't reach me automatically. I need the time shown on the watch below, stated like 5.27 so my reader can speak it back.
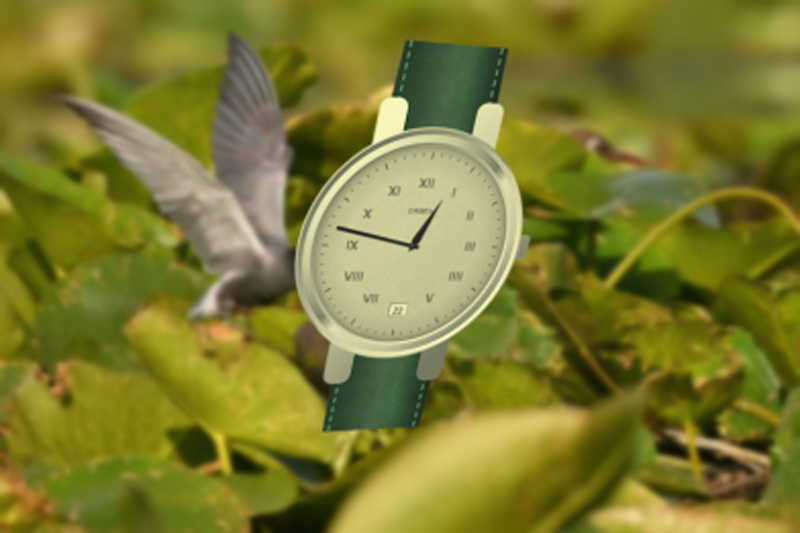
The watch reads 12.47
